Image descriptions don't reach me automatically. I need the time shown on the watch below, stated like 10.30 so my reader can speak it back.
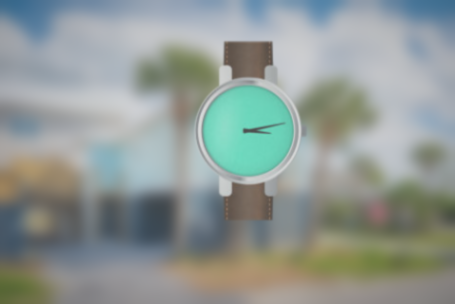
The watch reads 3.13
